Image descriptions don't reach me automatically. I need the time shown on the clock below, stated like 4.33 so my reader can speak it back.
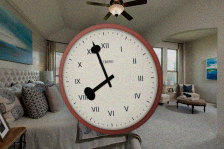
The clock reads 7.57
